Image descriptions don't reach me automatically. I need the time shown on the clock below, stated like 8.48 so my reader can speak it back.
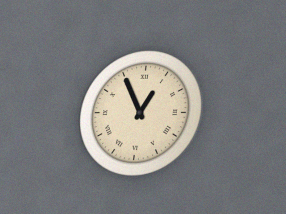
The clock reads 12.55
